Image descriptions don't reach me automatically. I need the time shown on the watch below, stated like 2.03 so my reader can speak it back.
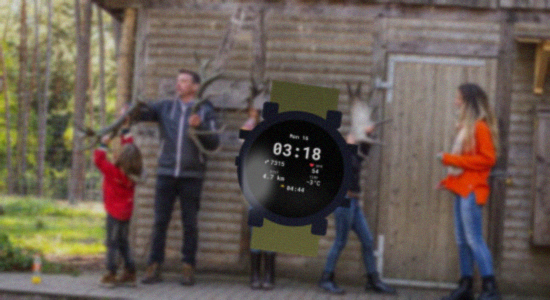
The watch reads 3.18
